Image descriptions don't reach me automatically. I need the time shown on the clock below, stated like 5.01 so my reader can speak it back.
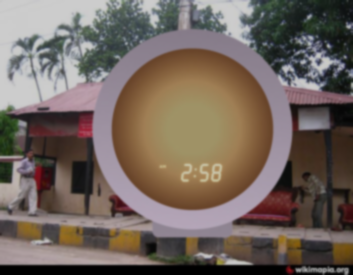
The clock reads 2.58
